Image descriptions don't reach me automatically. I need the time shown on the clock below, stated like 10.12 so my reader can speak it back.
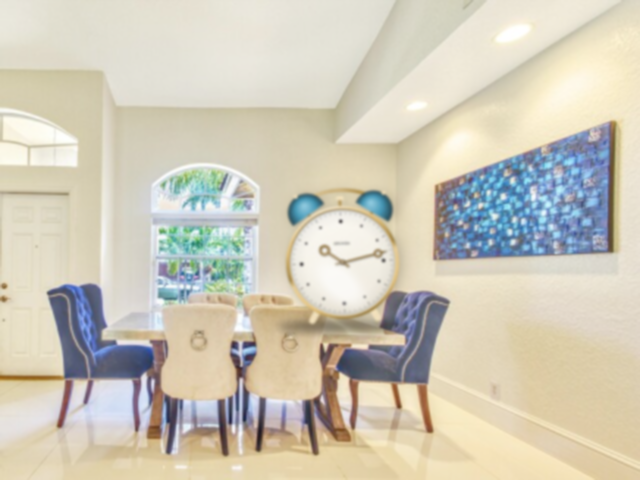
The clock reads 10.13
